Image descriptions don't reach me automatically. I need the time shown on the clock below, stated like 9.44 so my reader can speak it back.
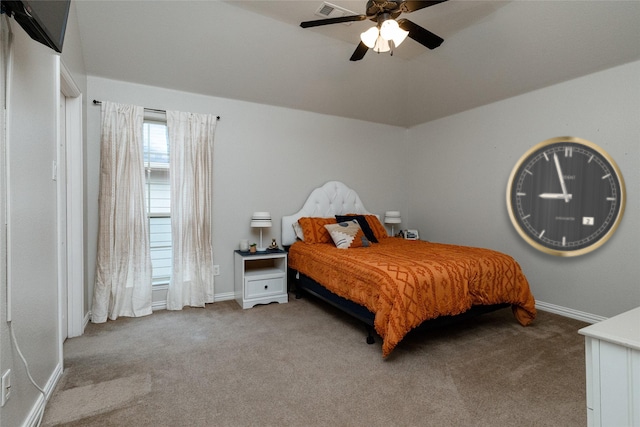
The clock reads 8.57
